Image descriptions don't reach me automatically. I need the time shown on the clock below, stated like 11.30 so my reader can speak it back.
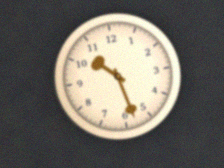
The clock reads 10.28
